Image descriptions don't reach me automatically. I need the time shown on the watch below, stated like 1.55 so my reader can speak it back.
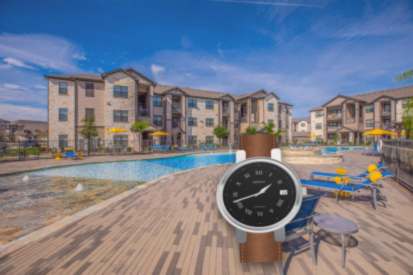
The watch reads 1.42
